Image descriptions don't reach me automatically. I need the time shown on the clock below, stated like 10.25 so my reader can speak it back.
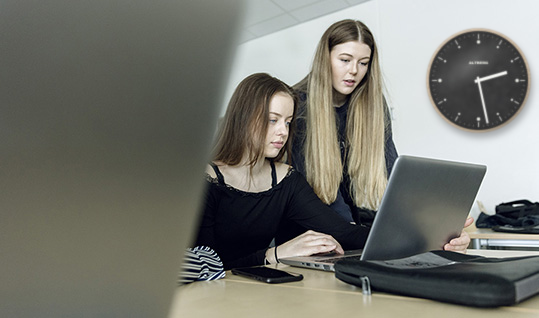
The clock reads 2.28
